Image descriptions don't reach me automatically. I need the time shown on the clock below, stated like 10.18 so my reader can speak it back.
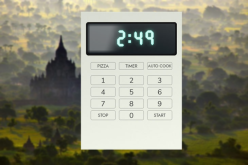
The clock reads 2.49
